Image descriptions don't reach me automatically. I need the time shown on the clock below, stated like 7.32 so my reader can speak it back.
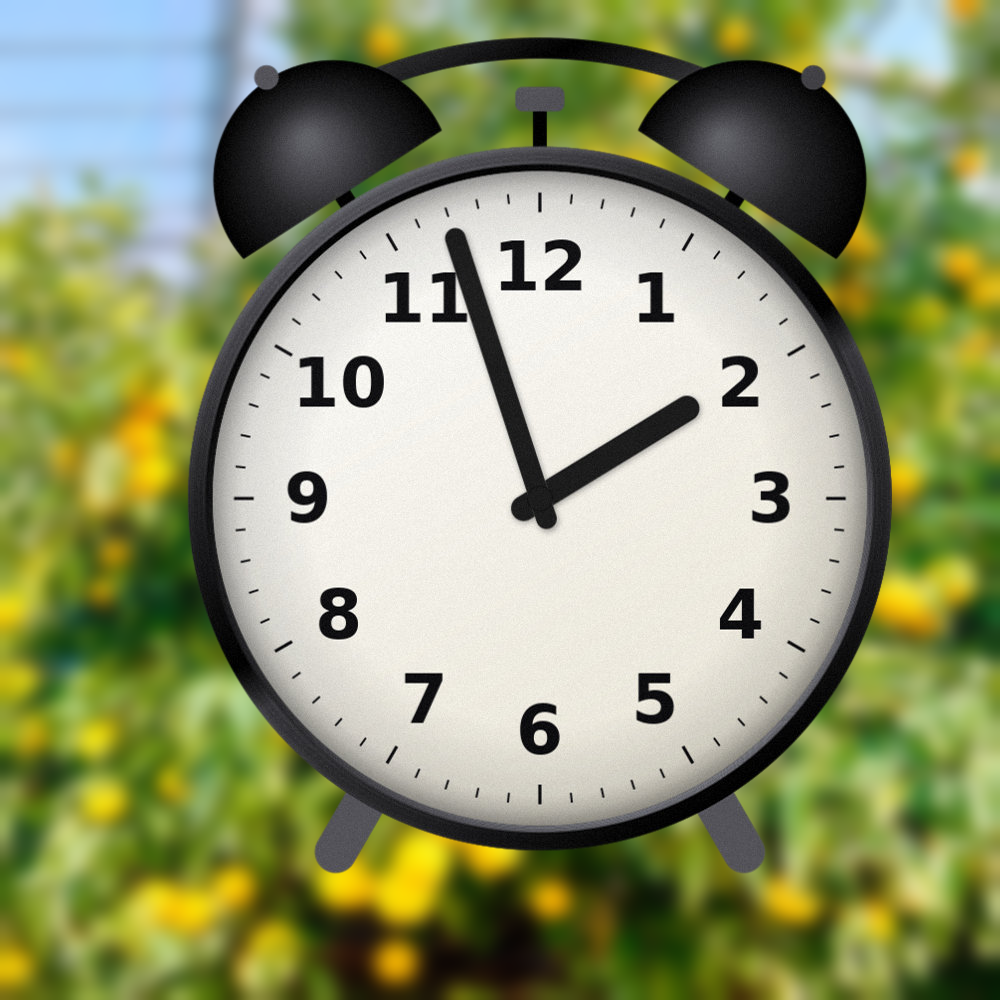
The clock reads 1.57
